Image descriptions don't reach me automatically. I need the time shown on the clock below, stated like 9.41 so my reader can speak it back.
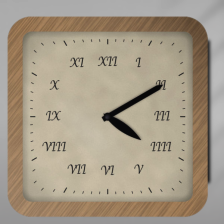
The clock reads 4.10
